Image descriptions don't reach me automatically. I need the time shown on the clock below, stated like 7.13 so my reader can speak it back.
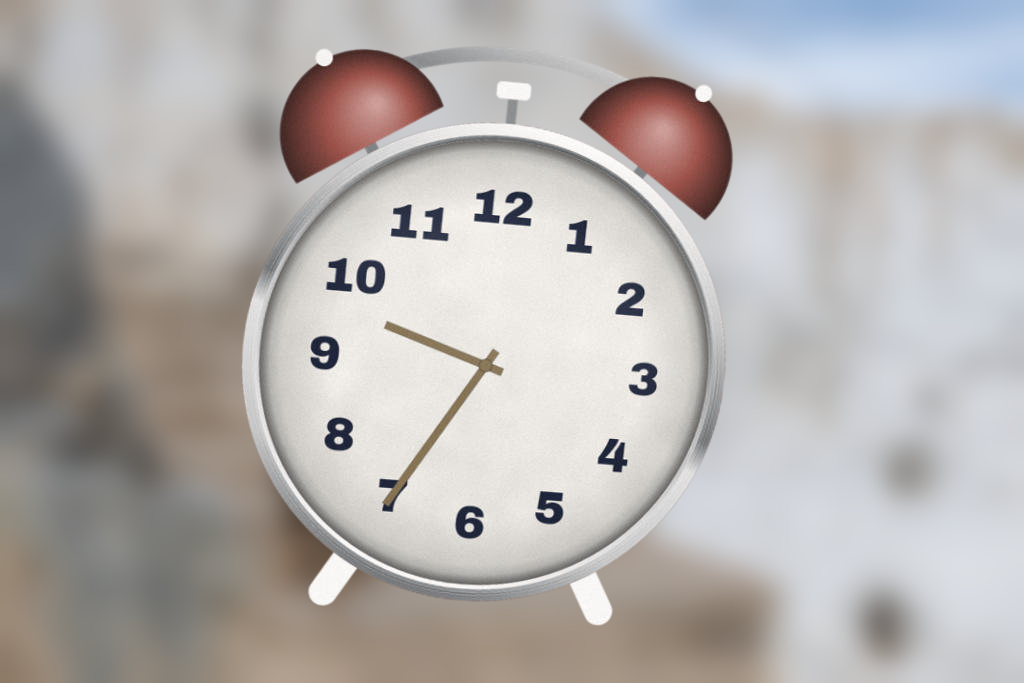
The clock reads 9.35
